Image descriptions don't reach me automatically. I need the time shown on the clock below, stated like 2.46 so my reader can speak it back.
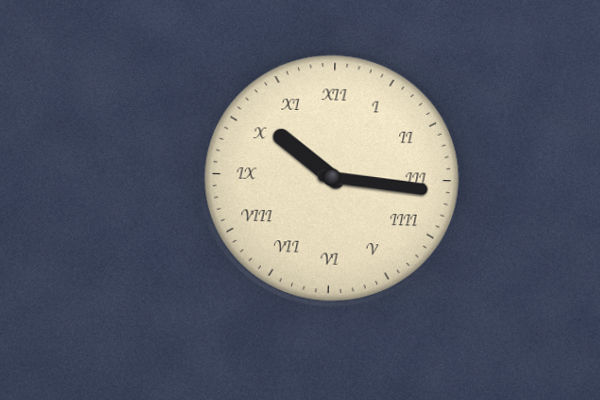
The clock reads 10.16
